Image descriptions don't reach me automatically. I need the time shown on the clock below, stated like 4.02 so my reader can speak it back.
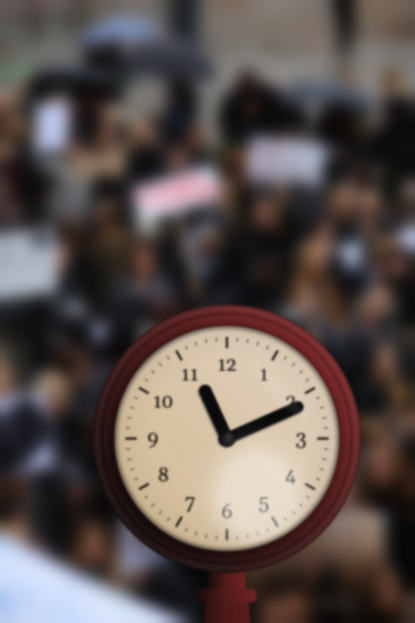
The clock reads 11.11
